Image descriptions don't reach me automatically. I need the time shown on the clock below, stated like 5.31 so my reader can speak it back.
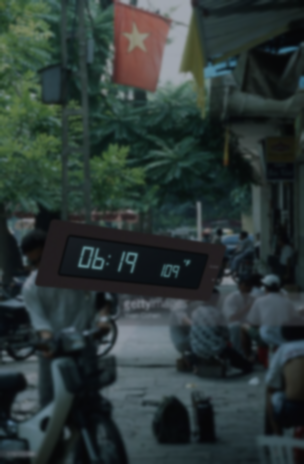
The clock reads 6.19
